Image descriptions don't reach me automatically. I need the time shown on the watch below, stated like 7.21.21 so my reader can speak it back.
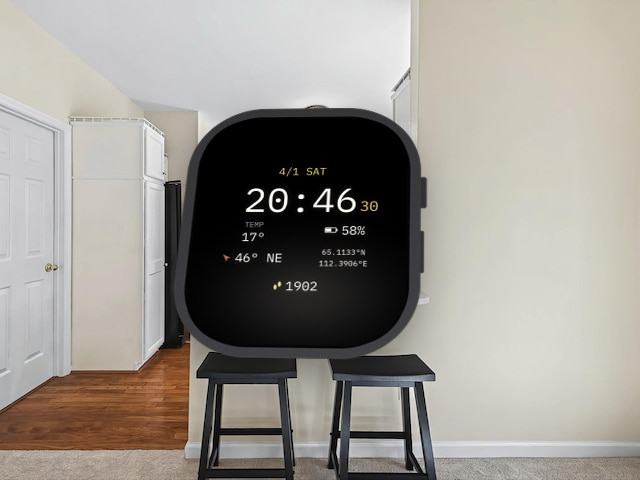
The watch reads 20.46.30
